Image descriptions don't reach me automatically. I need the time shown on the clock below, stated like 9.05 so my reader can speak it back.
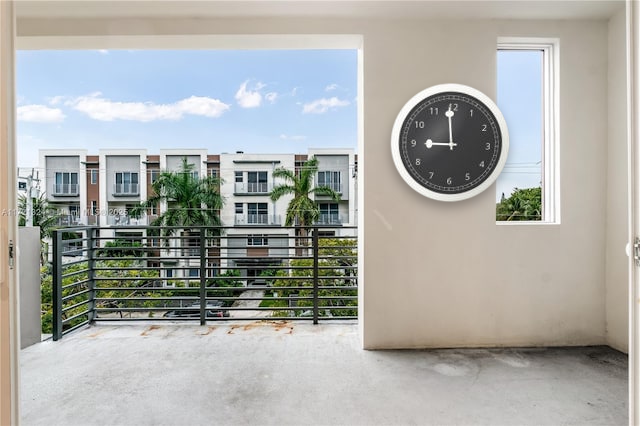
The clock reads 8.59
